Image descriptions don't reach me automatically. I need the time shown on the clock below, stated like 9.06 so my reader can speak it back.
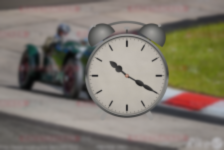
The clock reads 10.20
